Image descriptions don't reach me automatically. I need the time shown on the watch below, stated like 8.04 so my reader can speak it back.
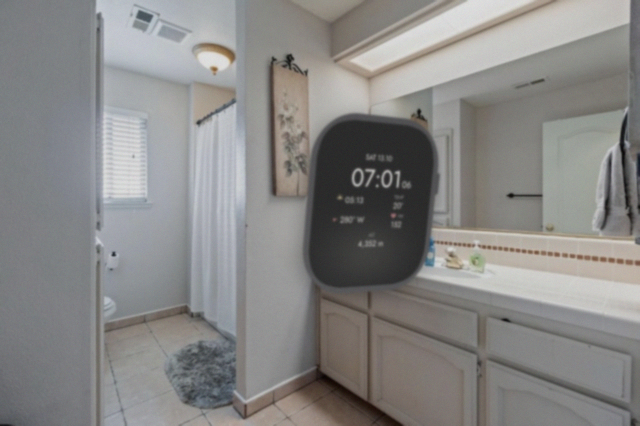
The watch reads 7.01
